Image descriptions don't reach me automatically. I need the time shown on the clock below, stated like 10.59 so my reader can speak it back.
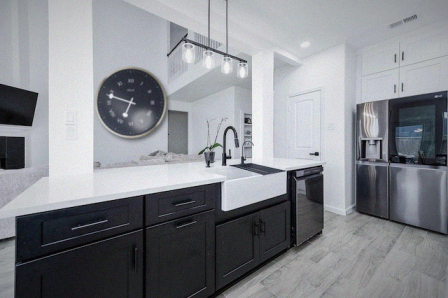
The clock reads 6.48
